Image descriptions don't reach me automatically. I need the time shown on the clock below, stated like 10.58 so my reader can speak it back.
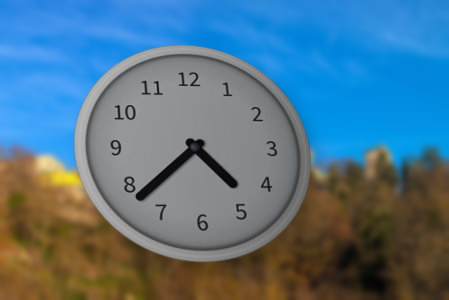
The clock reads 4.38
